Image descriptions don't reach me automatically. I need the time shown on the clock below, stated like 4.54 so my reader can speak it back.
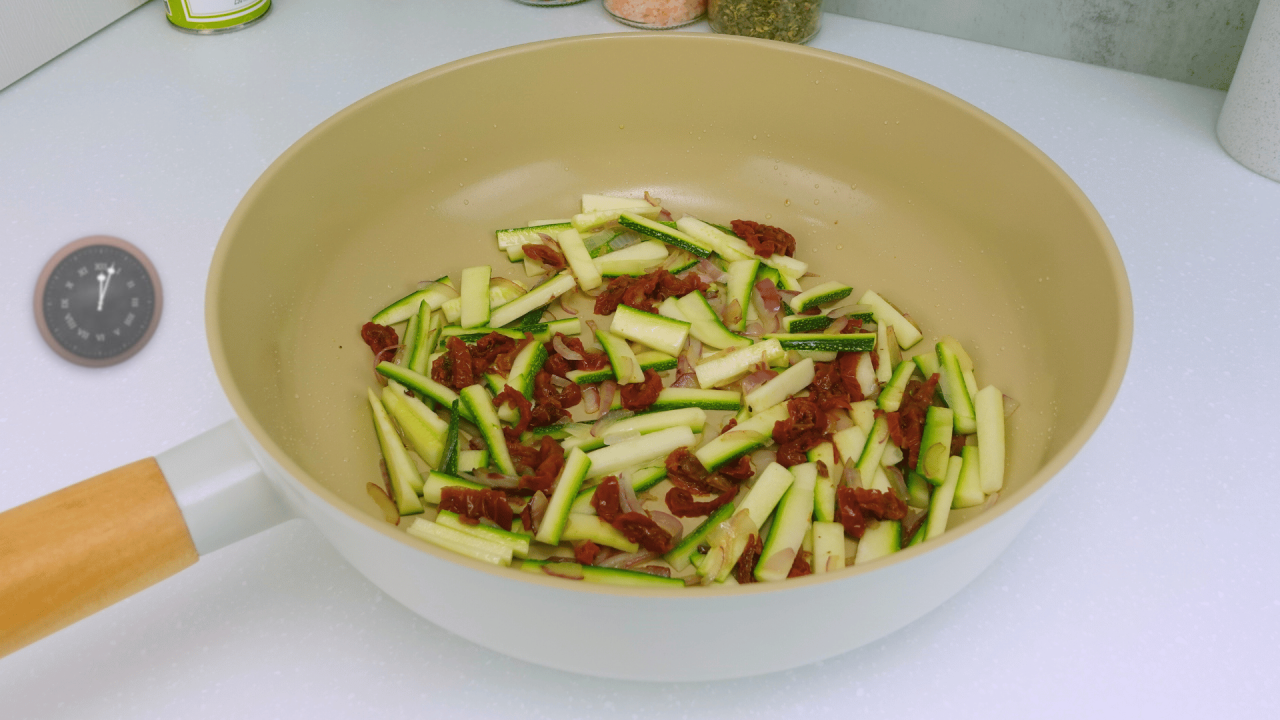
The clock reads 12.03
